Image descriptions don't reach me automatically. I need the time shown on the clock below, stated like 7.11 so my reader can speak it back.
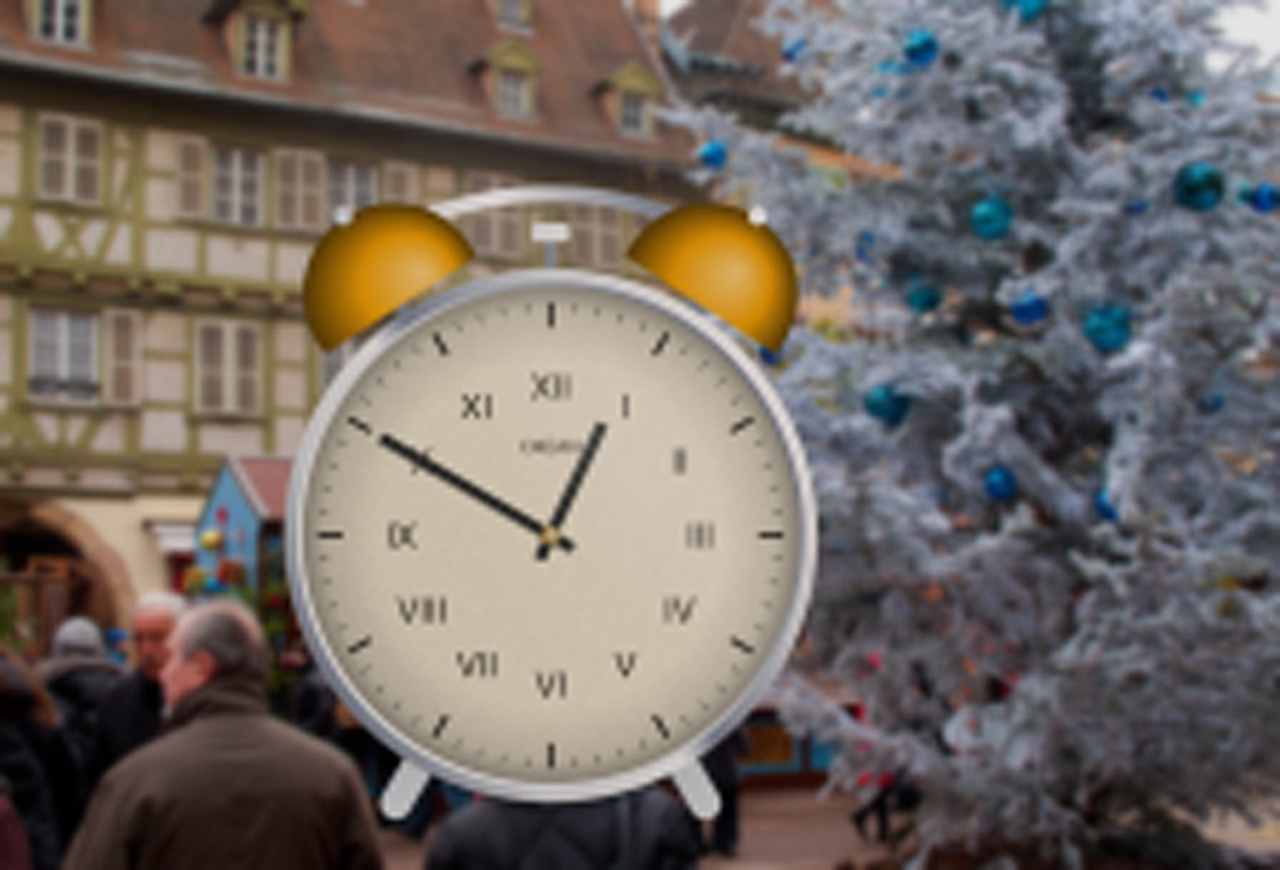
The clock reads 12.50
